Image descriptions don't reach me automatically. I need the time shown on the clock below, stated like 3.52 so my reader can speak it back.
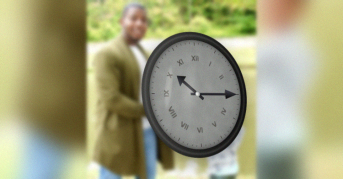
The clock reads 10.15
